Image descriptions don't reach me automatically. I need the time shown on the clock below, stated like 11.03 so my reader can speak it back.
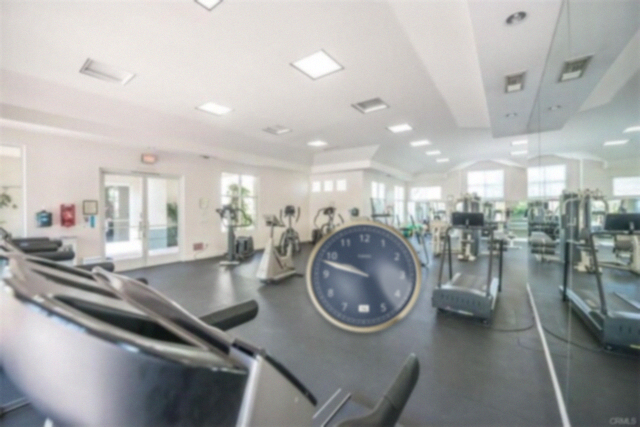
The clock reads 9.48
